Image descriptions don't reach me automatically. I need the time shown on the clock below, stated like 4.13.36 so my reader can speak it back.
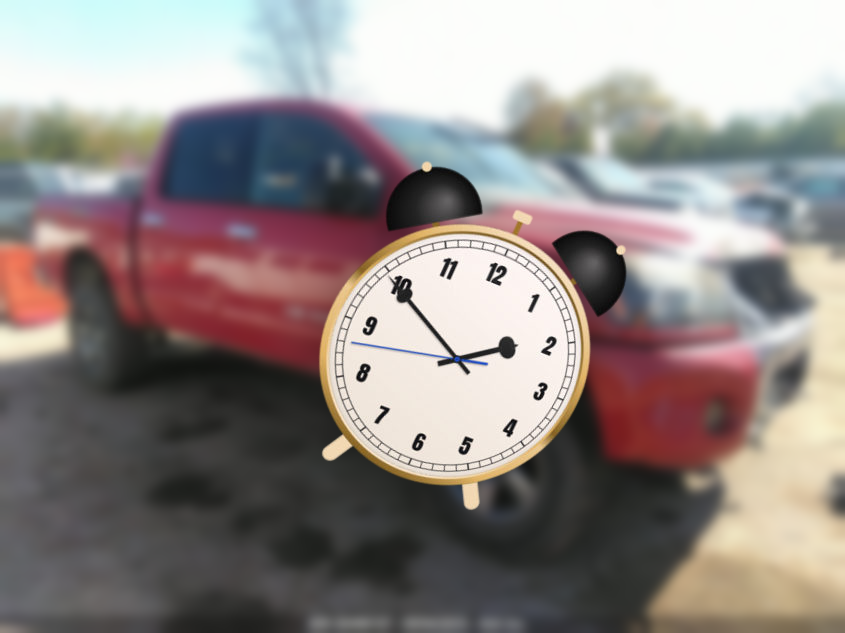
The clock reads 1.49.43
